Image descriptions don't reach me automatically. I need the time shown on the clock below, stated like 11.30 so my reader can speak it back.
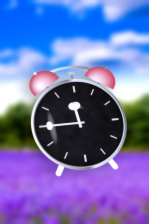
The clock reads 11.45
